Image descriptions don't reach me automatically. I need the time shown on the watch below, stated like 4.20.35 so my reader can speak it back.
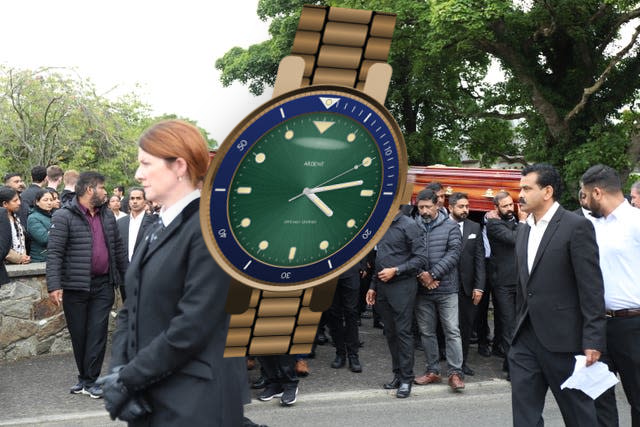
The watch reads 4.13.10
